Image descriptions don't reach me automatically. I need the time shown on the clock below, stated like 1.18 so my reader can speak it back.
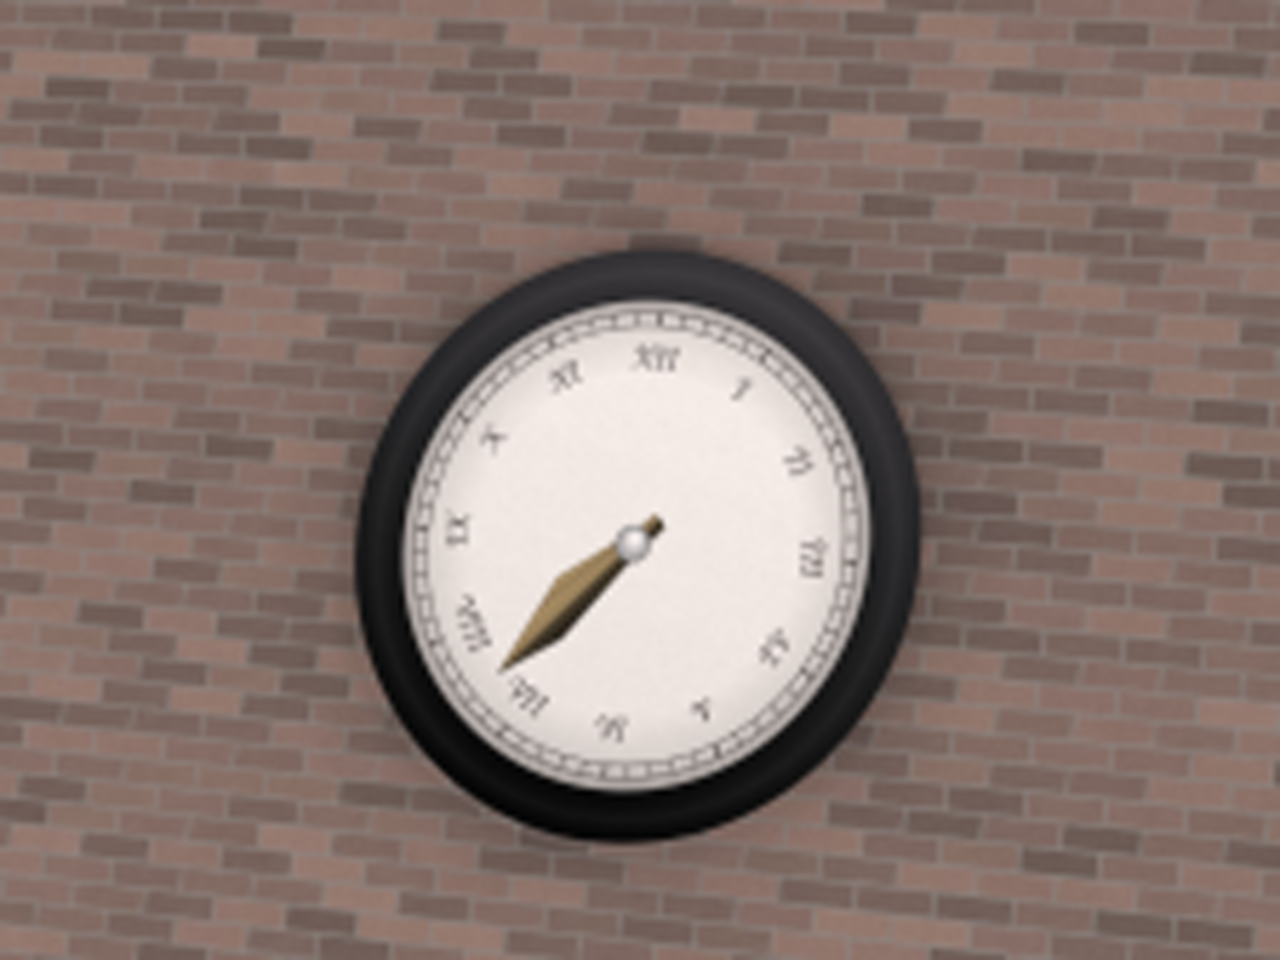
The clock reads 7.37
